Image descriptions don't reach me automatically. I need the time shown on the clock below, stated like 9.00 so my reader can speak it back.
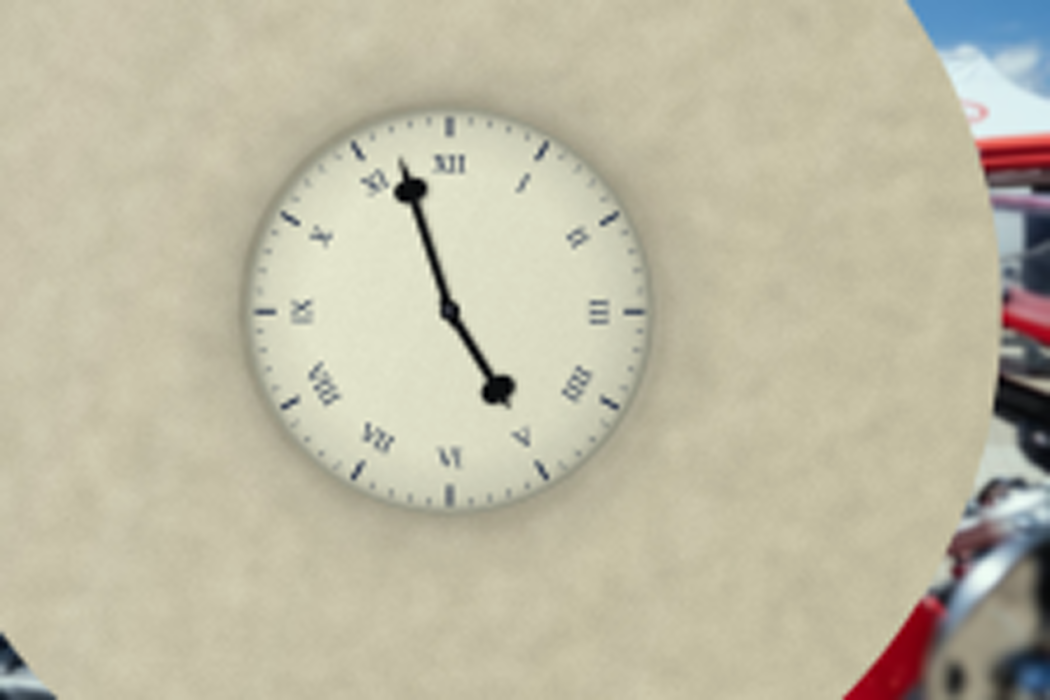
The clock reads 4.57
